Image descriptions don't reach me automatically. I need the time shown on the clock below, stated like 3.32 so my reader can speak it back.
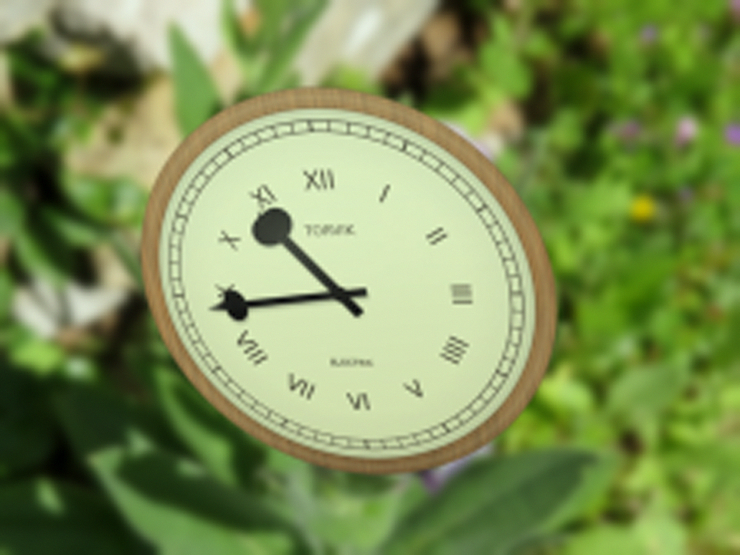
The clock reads 10.44
